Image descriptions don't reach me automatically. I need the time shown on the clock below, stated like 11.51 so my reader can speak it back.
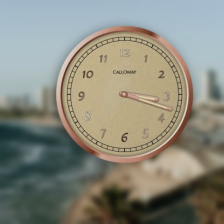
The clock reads 3.18
